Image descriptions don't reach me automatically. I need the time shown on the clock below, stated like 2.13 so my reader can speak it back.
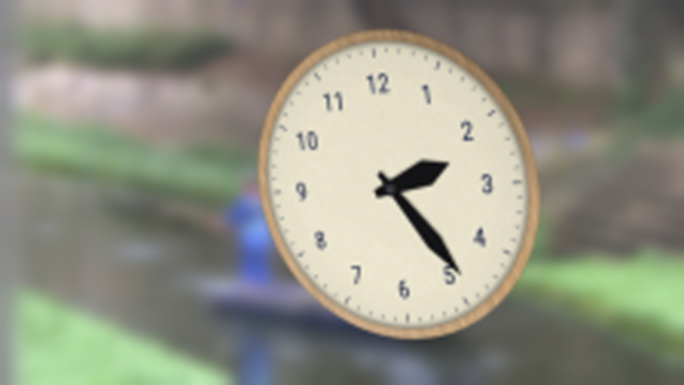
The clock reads 2.24
